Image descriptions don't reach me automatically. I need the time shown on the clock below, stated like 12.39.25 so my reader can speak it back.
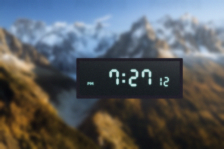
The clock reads 7.27.12
